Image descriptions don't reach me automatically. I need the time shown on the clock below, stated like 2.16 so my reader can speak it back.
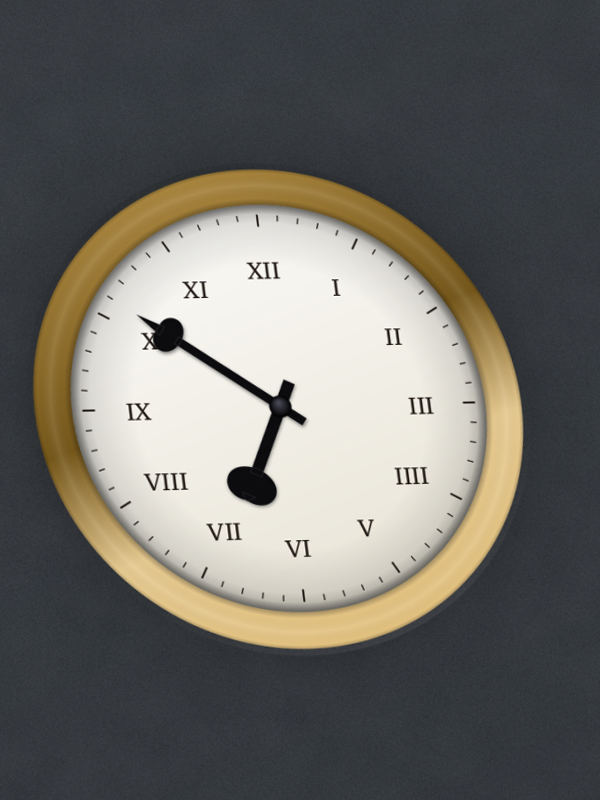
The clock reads 6.51
